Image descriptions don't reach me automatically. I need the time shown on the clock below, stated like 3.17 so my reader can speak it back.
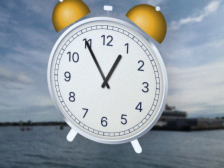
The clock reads 12.55
